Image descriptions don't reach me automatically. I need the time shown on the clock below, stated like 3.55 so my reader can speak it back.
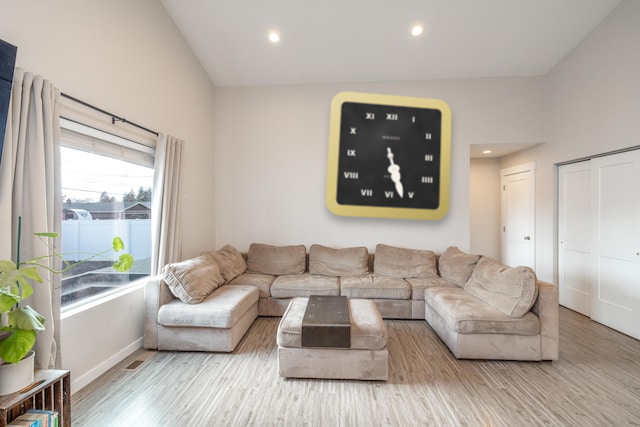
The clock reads 5.27
